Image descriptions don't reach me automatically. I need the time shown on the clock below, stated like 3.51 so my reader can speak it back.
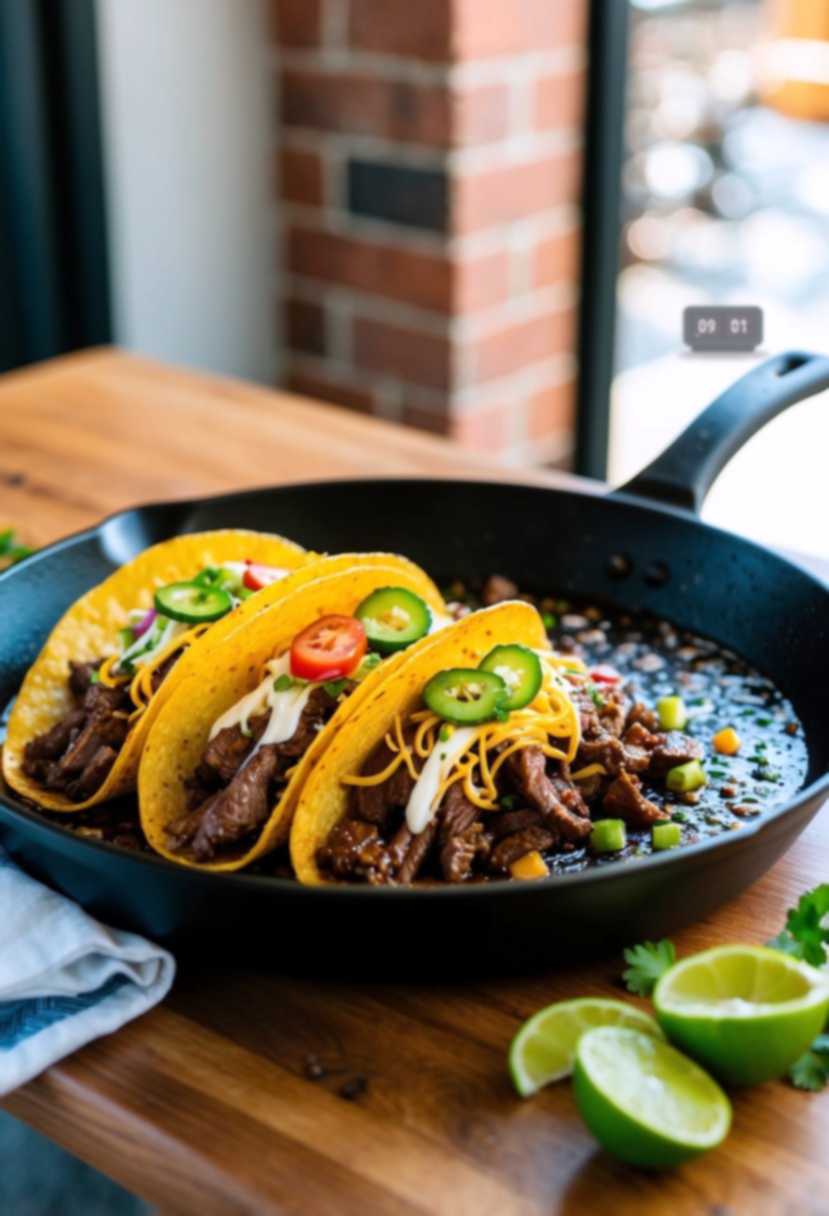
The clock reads 9.01
